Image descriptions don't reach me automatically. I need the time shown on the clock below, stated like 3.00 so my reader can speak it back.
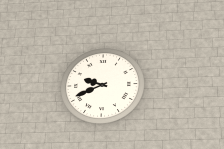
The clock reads 9.41
